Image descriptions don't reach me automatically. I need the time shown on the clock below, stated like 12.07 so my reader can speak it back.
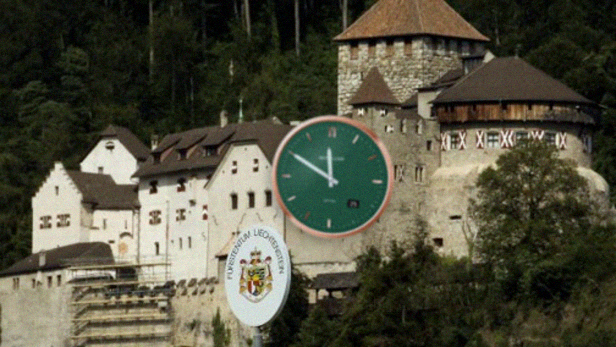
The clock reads 11.50
